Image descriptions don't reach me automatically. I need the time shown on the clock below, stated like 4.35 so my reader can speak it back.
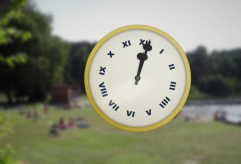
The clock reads 12.01
